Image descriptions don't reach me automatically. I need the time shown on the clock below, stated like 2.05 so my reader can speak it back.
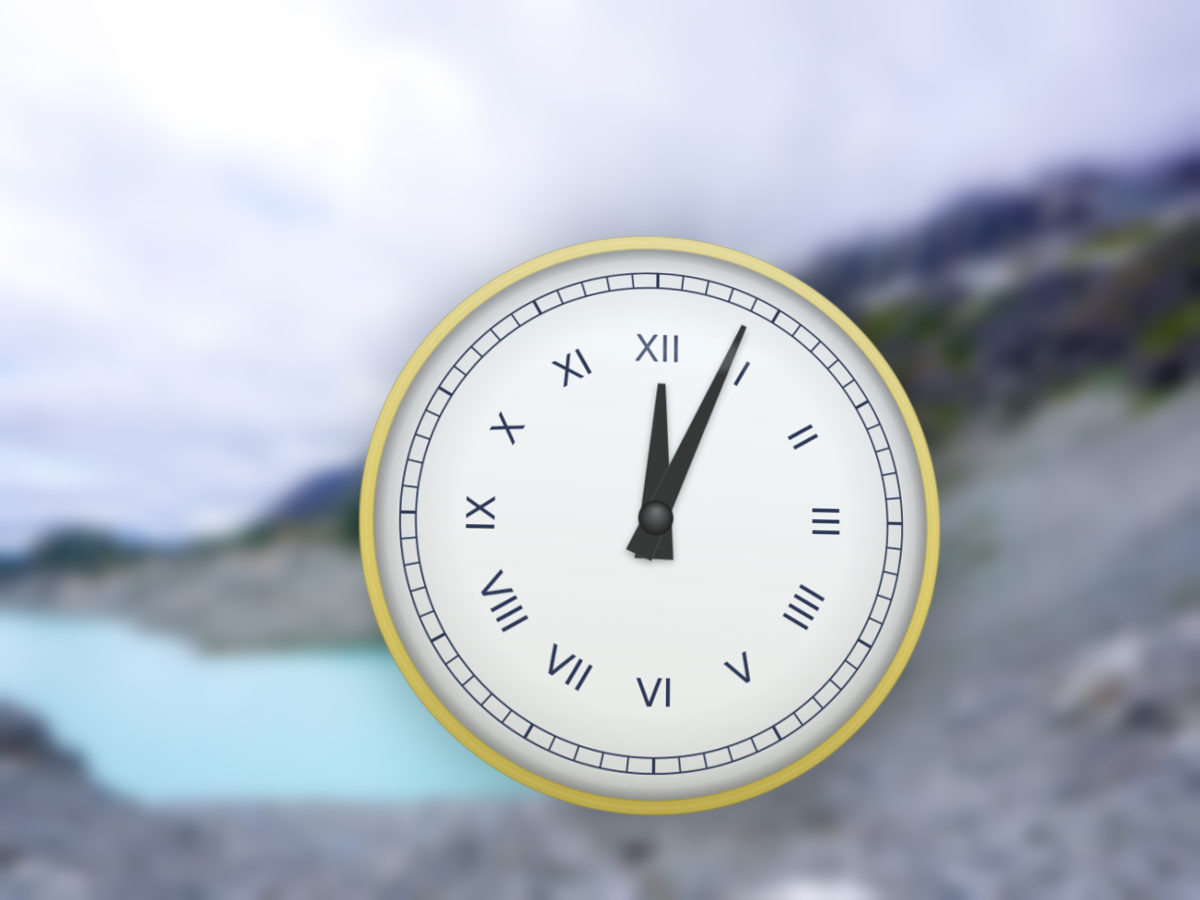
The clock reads 12.04
